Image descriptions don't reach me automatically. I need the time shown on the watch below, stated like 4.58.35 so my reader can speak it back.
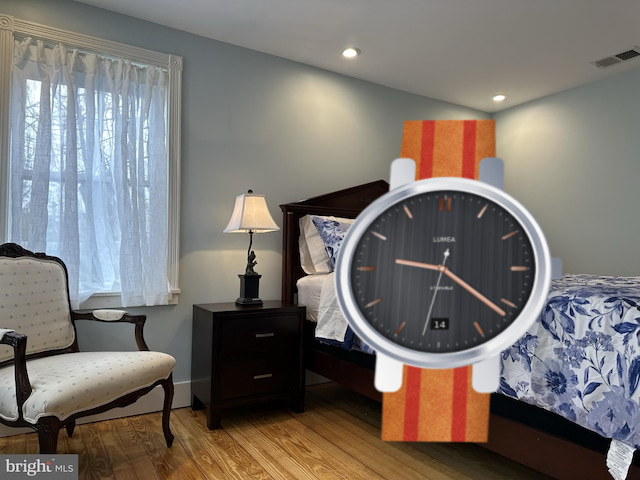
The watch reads 9.21.32
